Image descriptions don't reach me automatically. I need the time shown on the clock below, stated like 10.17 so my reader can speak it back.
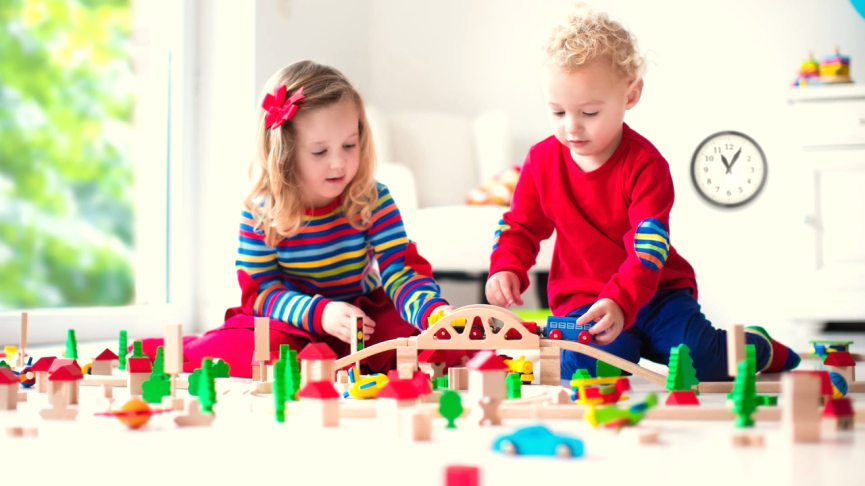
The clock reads 11.05
